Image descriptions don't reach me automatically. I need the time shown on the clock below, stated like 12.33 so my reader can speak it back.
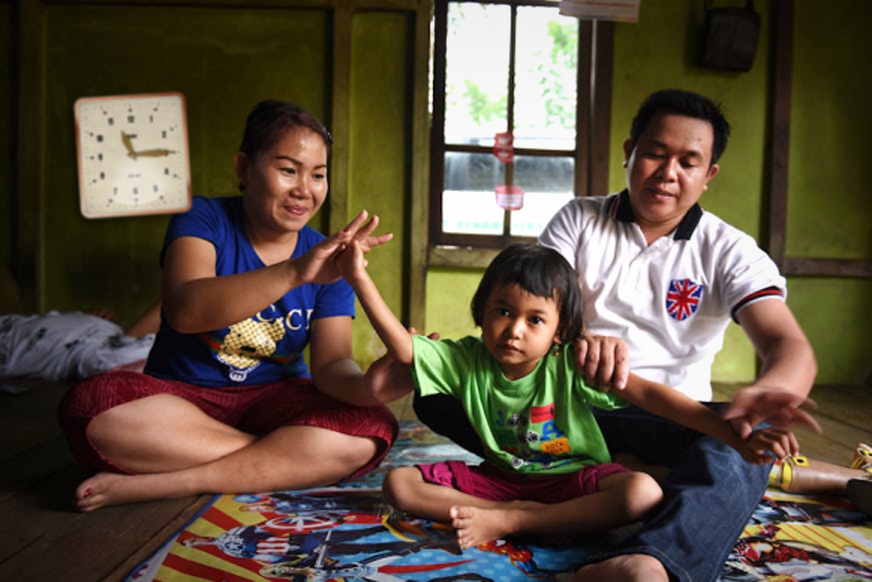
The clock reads 11.15
